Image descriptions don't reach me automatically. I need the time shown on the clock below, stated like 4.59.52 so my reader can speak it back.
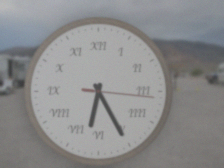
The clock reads 6.25.16
